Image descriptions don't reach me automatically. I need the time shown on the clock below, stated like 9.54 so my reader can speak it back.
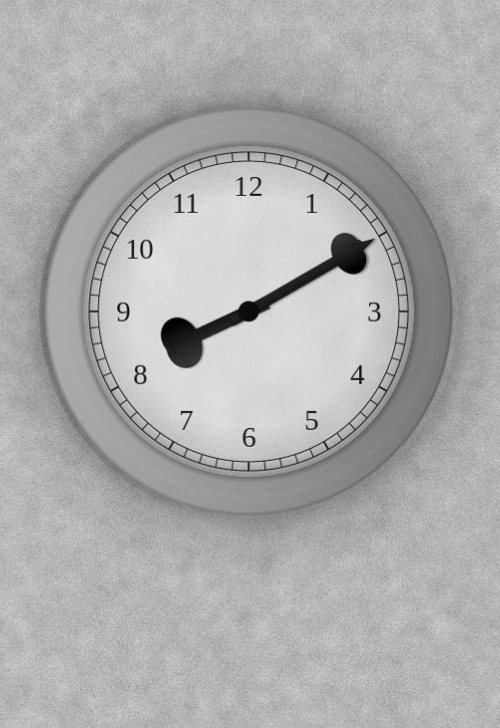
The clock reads 8.10
